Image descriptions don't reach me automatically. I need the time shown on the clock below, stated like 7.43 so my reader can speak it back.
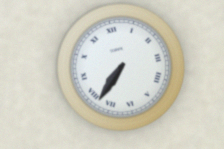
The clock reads 7.38
